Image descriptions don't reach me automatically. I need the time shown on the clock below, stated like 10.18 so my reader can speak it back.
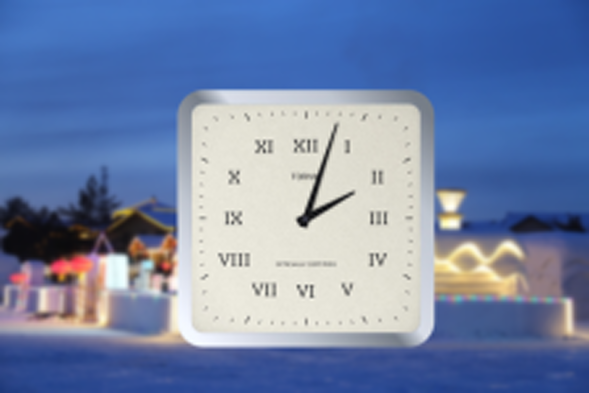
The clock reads 2.03
